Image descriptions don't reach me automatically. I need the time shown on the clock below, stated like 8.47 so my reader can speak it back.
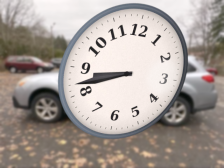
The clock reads 8.42
